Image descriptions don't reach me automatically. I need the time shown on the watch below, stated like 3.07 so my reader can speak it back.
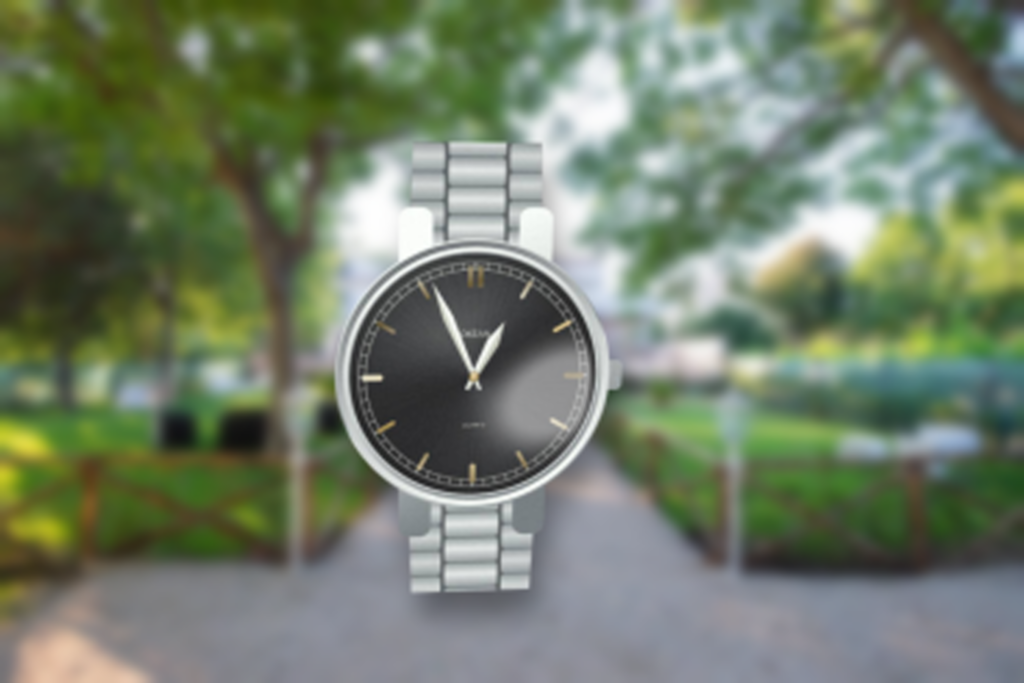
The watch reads 12.56
